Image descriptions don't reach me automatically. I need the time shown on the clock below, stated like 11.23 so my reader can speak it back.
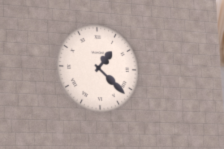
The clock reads 1.22
